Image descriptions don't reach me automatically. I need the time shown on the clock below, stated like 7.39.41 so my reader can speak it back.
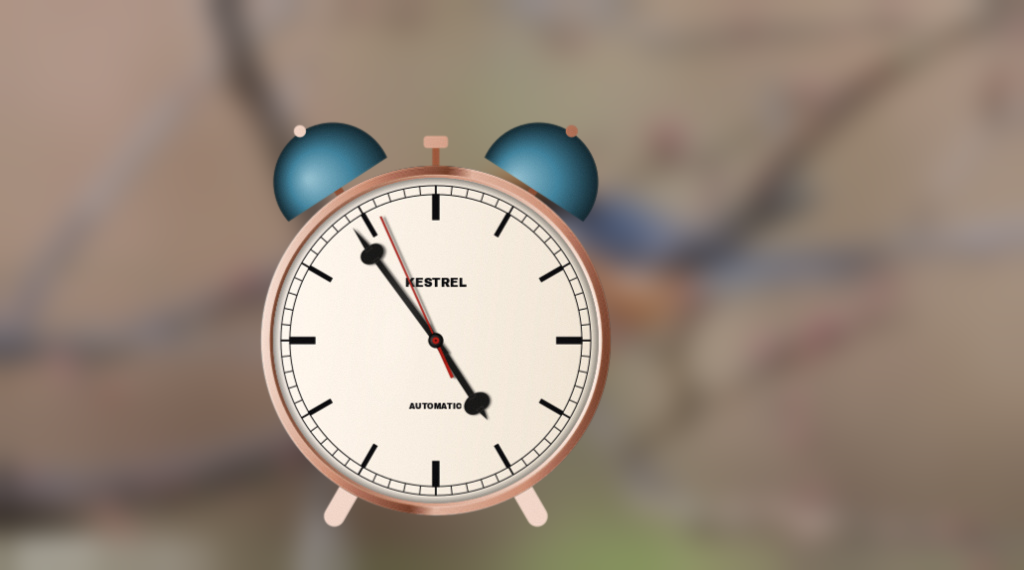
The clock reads 4.53.56
